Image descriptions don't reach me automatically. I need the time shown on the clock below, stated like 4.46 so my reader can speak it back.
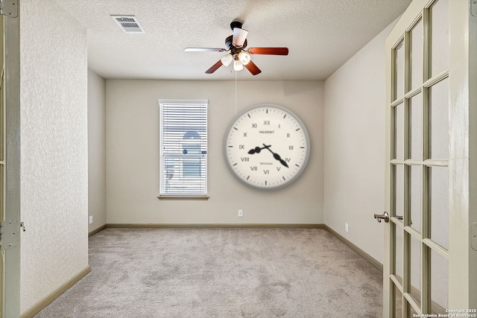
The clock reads 8.22
